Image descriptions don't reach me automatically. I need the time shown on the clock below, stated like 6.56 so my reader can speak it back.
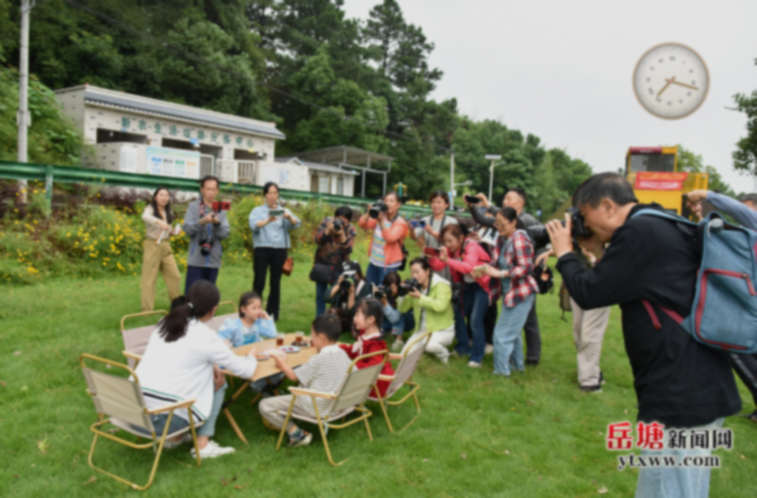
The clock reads 7.17
